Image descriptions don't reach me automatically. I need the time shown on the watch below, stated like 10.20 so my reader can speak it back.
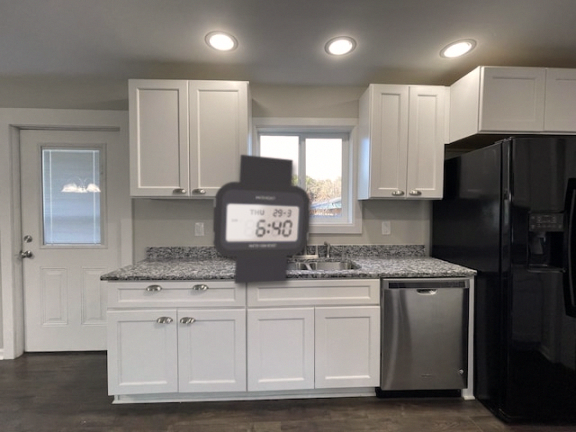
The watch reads 6.40
